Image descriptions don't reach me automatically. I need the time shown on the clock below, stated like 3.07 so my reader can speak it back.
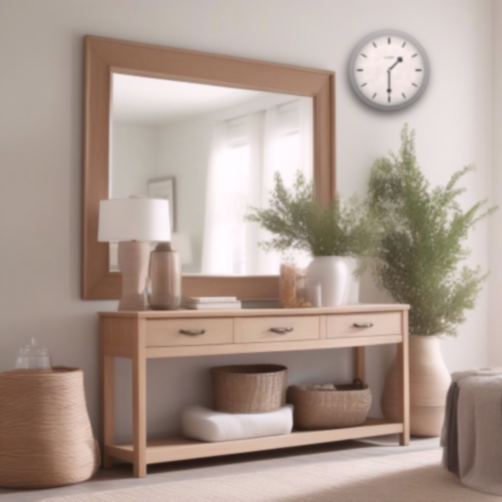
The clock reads 1.30
